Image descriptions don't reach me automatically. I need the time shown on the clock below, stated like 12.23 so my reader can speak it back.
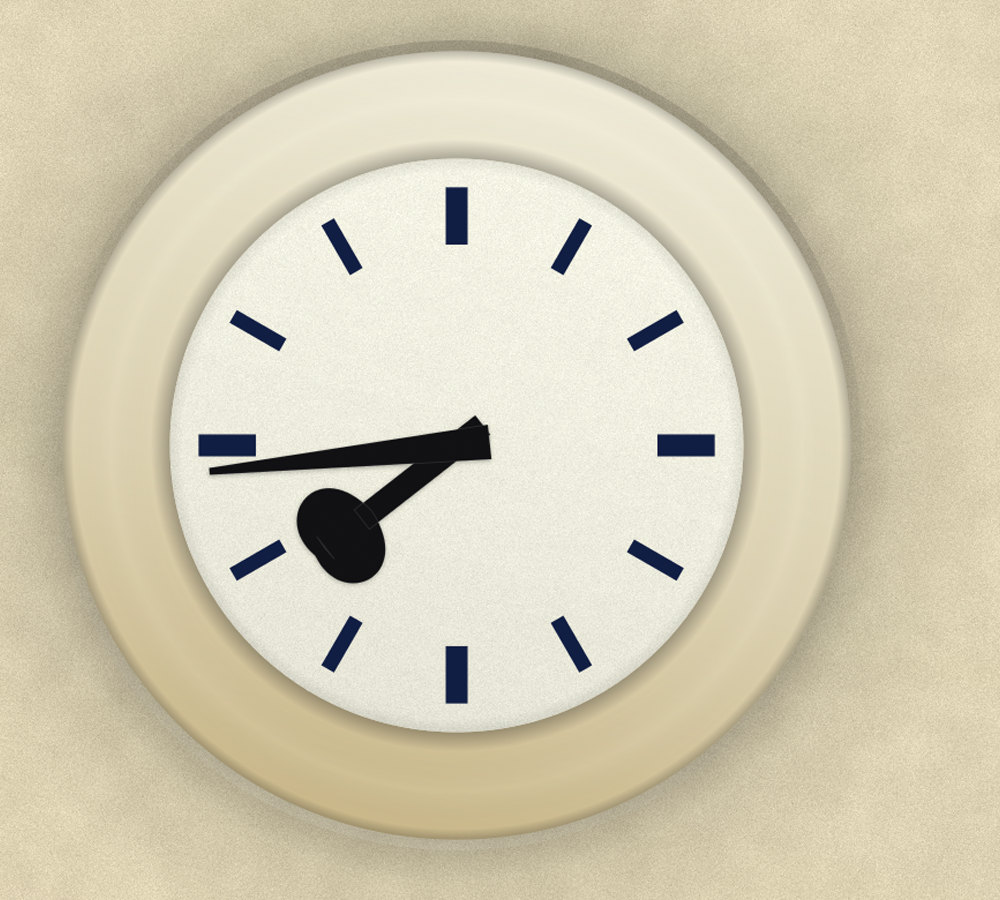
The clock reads 7.44
